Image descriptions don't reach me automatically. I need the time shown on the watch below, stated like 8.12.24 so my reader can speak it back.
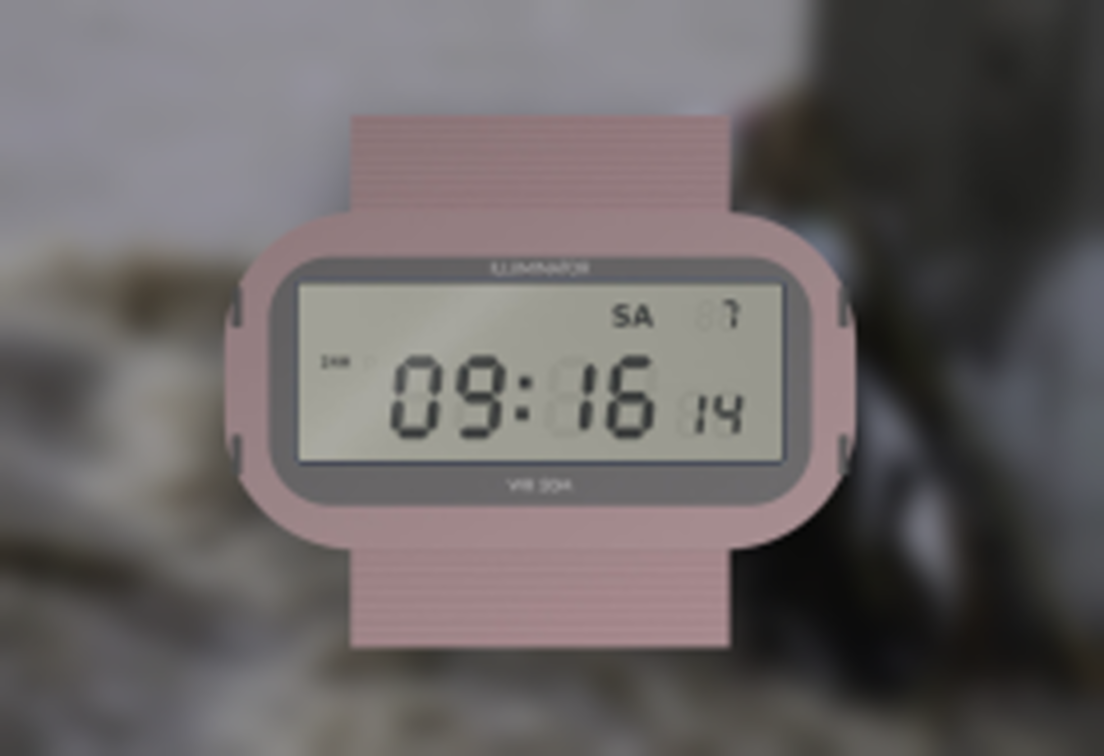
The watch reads 9.16.14
